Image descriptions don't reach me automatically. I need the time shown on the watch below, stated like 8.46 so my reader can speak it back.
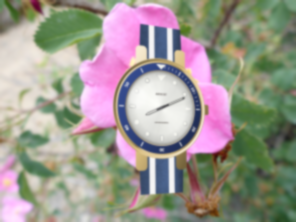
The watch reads 8.11
